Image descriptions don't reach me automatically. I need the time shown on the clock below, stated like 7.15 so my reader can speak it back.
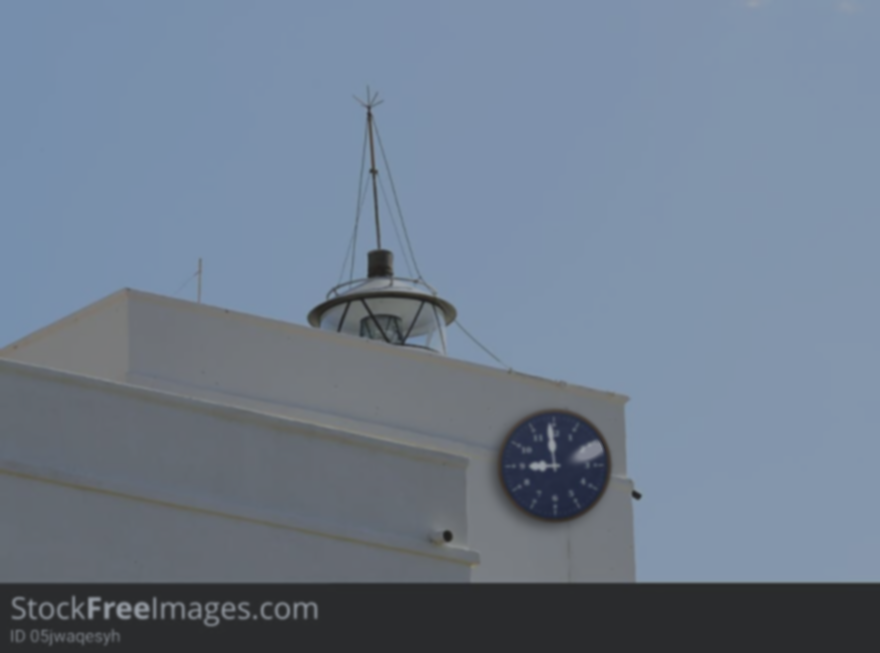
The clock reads 8.59
